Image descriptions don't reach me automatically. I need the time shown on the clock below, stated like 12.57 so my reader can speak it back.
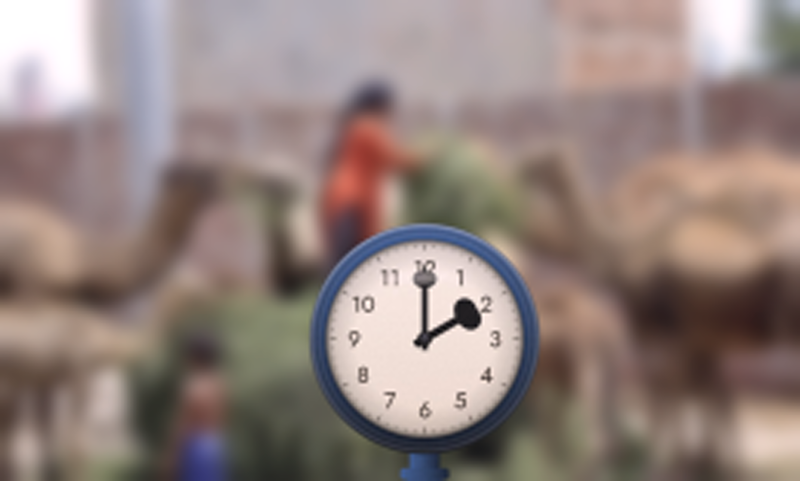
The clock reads 2.00
